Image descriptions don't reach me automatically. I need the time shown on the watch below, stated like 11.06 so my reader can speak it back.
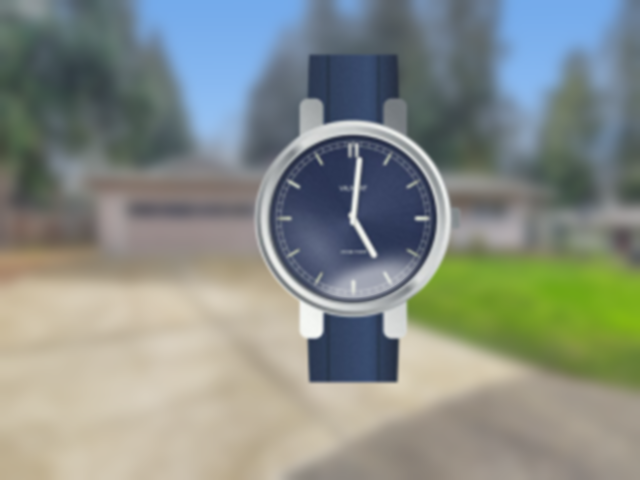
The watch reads 5.01
